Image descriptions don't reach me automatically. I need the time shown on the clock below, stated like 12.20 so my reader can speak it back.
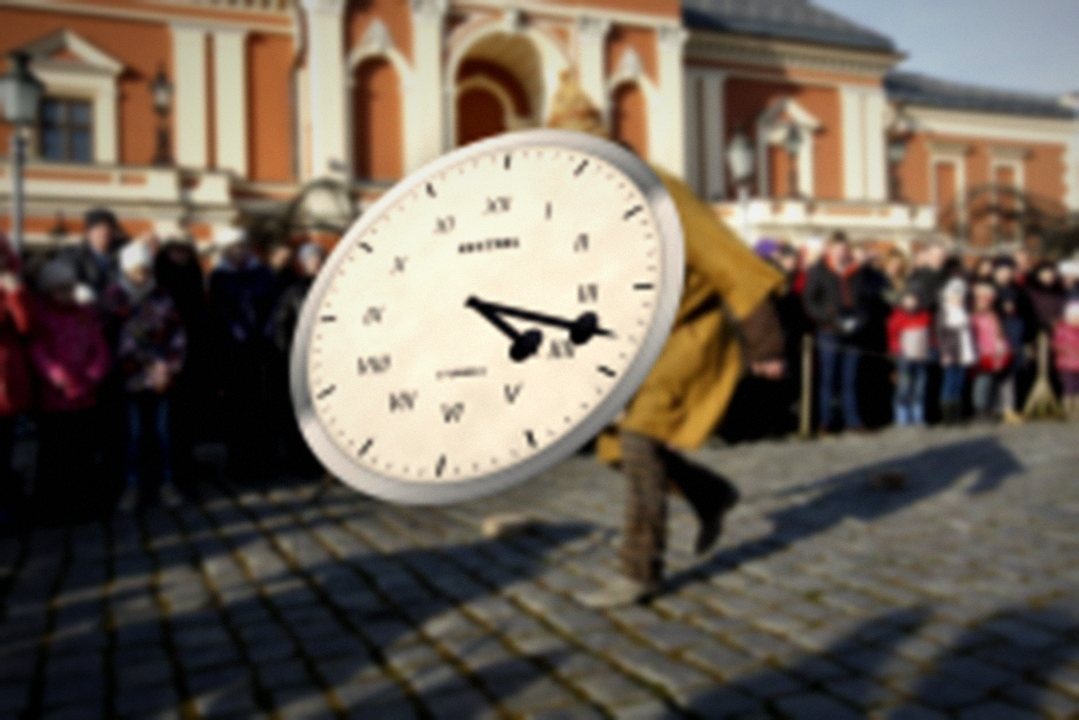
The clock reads 4.18
